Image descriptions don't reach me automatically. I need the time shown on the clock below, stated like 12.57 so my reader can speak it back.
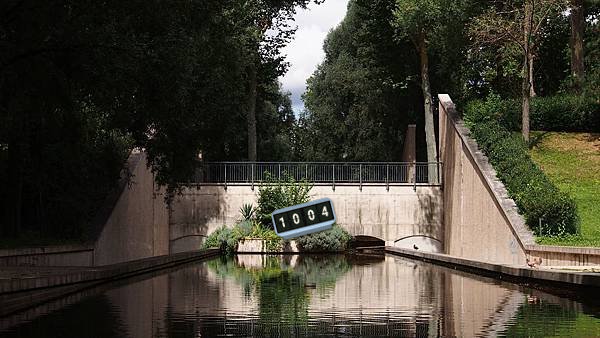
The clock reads 10.04
